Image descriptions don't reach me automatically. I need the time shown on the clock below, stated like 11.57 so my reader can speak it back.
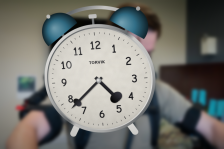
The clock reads 4.38
